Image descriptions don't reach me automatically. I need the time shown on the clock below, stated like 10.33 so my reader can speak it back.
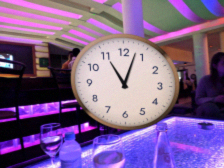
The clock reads 11.03
